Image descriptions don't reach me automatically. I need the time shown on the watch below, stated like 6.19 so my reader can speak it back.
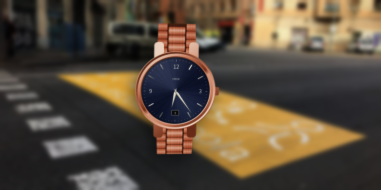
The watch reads 6.24
